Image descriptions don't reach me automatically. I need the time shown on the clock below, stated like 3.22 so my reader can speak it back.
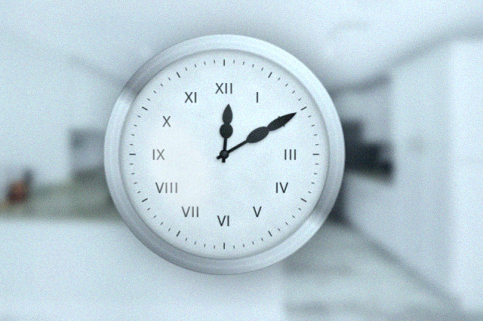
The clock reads 12.10
